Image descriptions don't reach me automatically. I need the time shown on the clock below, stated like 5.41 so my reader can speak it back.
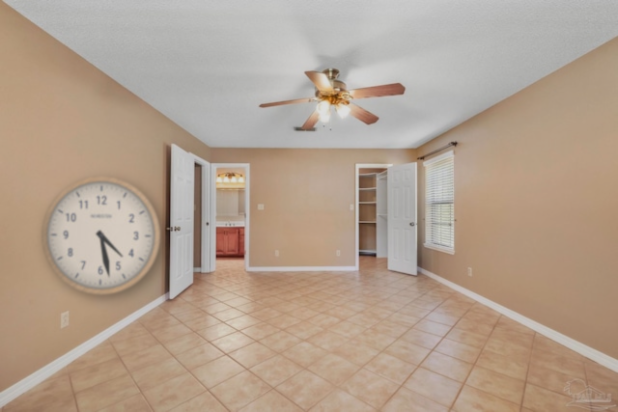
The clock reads 4.28
